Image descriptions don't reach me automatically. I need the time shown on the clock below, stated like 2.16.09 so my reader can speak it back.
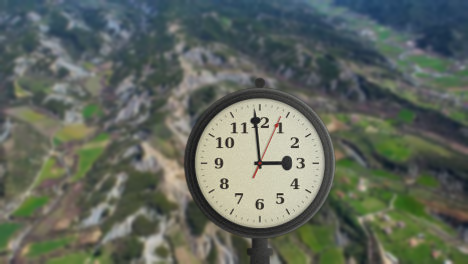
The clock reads 2.59.04
